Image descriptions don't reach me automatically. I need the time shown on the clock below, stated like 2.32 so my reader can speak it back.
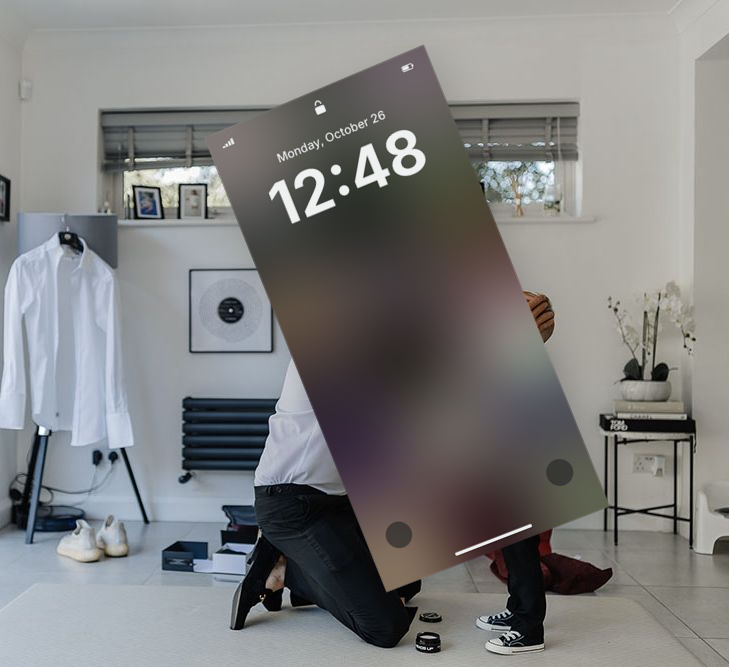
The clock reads 12.48
